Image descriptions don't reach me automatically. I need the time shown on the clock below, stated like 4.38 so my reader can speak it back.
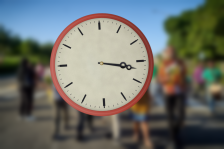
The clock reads 3.17
